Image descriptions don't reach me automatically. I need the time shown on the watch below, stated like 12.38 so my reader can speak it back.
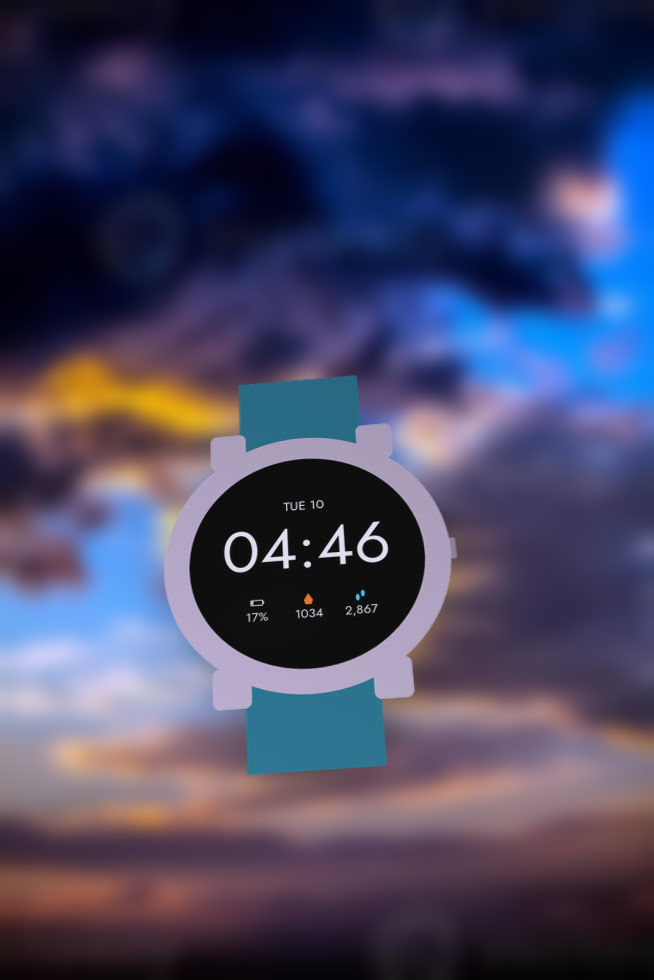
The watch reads 4.46
